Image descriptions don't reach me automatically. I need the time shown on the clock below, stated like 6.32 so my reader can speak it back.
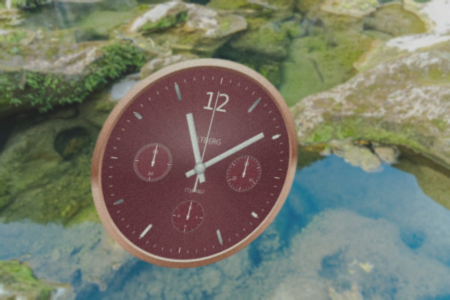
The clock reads 11.09
